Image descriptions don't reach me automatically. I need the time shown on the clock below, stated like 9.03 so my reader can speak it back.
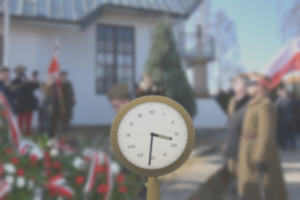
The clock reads 3.31
